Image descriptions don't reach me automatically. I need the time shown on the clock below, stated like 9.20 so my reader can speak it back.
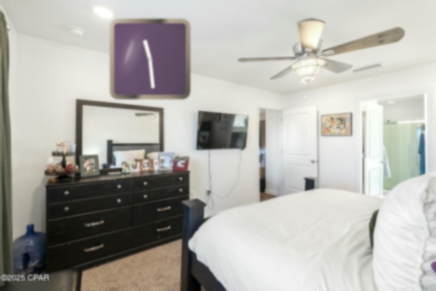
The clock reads 11.29
